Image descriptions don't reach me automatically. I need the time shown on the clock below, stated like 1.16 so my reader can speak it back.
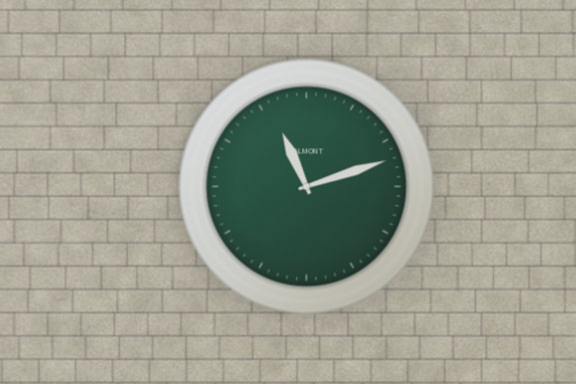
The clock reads 11.12
